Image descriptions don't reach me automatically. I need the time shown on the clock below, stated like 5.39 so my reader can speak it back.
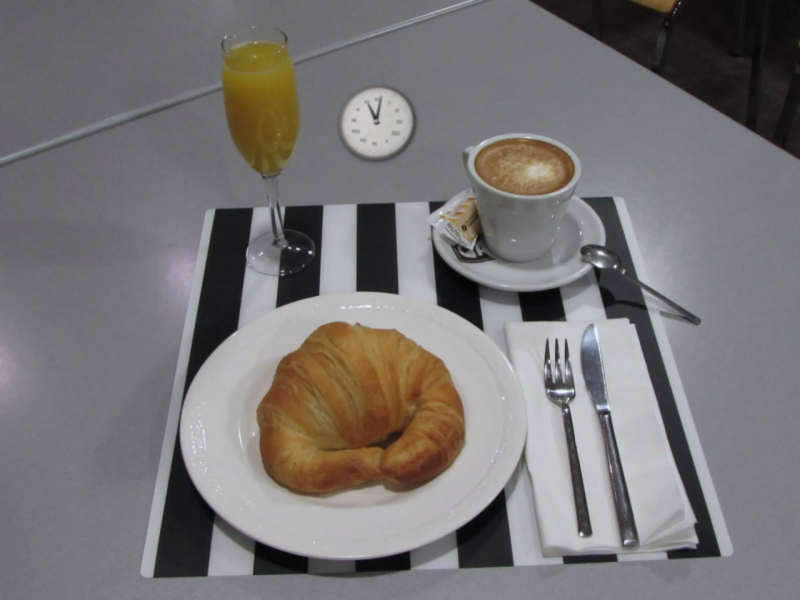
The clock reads 11.01
